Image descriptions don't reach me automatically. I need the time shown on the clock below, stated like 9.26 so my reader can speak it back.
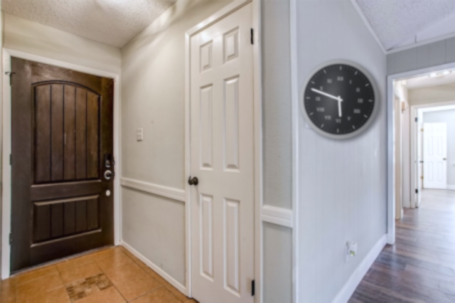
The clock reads 5.48
